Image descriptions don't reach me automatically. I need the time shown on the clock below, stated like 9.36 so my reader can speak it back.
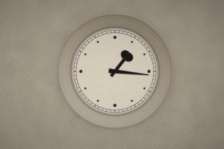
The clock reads 1.16
